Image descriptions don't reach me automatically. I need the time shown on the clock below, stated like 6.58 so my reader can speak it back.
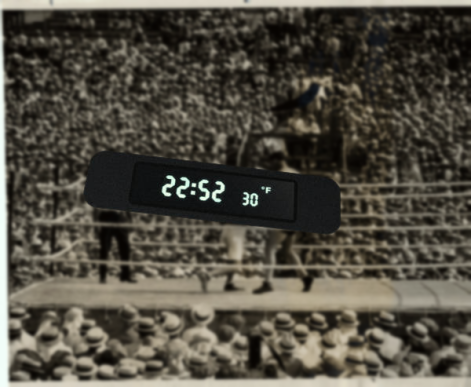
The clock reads 22.52
